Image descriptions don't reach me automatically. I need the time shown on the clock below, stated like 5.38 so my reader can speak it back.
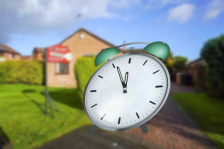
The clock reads 11.56
